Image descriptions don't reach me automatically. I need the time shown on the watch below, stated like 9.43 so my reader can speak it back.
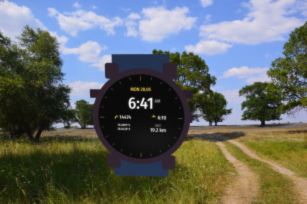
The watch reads 6.41
